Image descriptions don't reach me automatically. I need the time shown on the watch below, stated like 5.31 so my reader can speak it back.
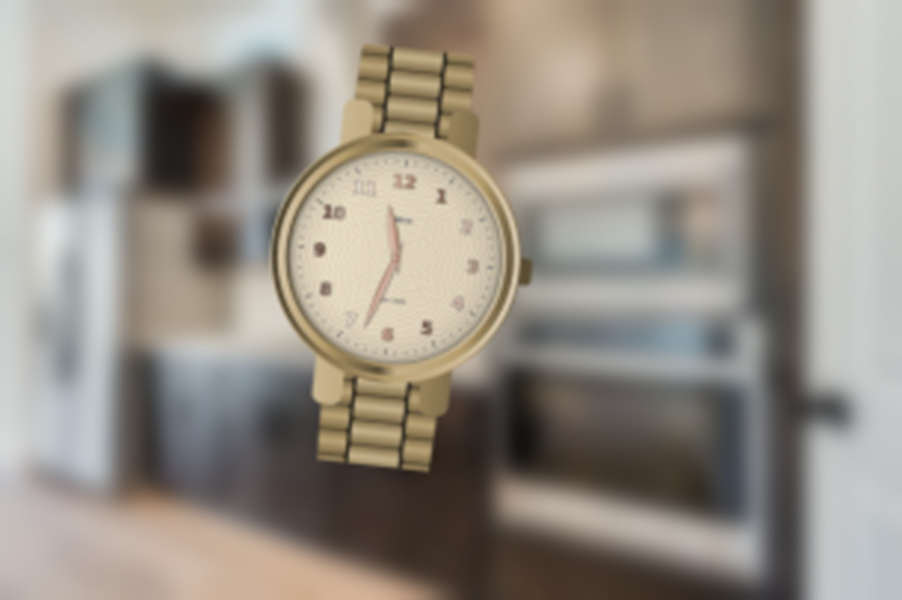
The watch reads 11.33
